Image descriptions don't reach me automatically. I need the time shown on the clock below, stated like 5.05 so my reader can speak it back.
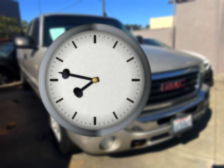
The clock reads 7.47
